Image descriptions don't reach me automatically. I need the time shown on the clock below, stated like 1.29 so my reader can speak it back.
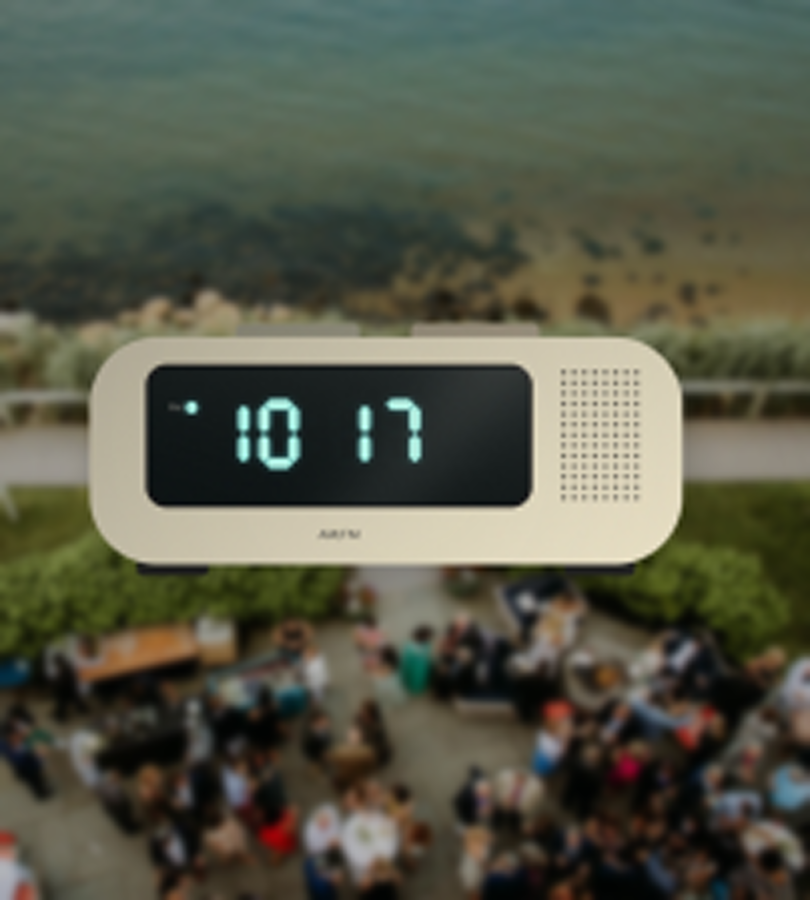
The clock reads 10.17
